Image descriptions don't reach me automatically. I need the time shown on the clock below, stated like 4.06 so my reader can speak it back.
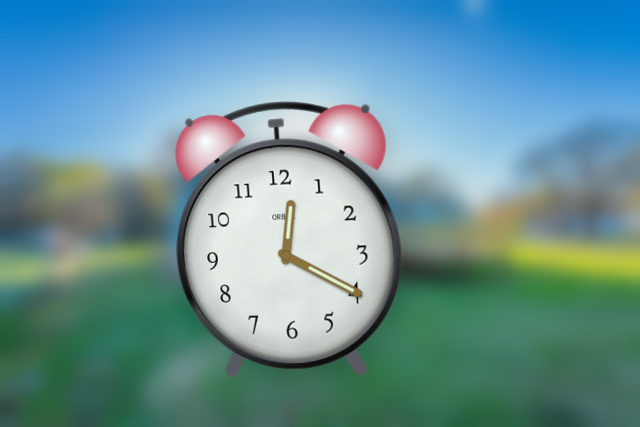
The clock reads 12.20
